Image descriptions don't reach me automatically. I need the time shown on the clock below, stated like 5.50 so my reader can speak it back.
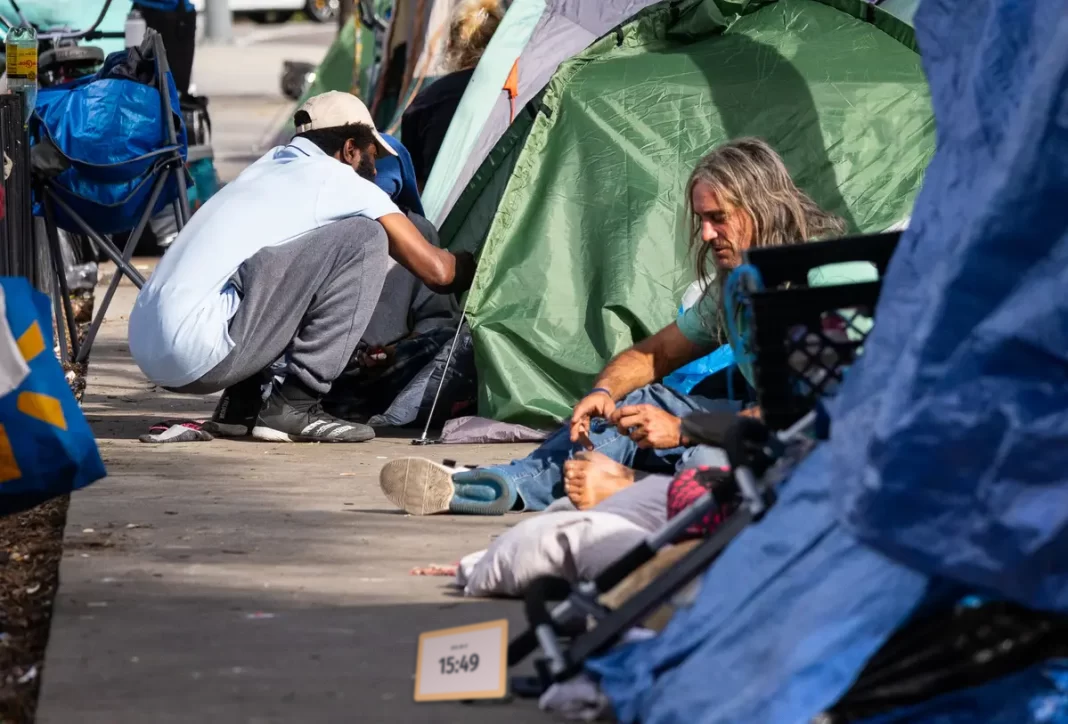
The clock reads 15.49
